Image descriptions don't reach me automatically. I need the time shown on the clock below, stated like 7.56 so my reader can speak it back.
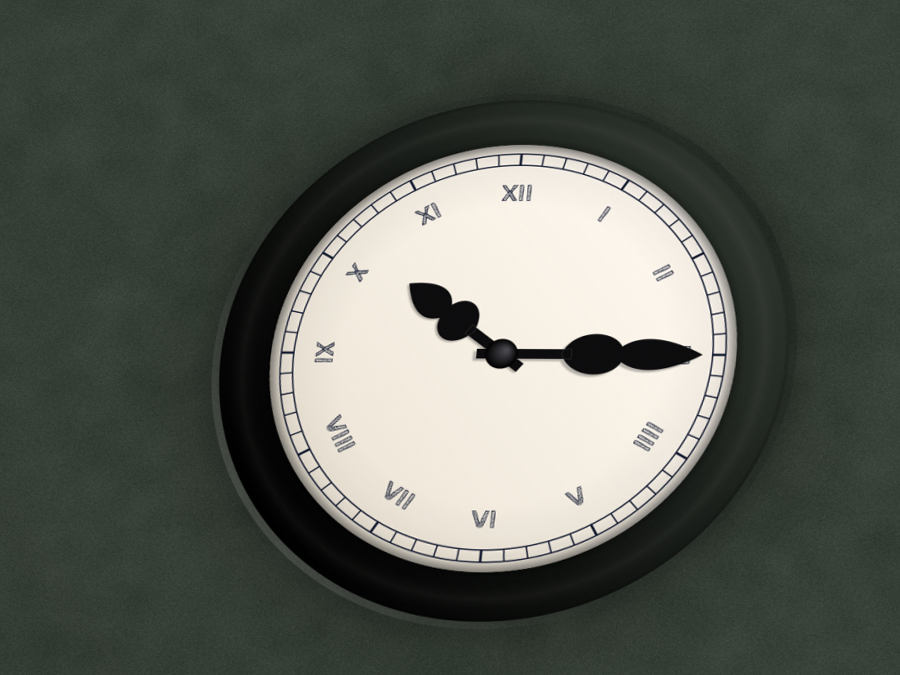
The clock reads 10.15
